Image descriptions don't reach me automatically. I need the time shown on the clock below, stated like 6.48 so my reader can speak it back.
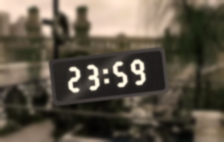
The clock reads 23.59
